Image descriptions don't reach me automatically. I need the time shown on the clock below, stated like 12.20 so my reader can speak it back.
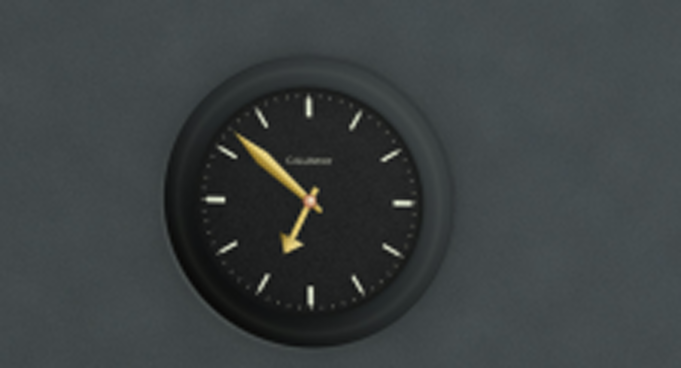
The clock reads 6.52
